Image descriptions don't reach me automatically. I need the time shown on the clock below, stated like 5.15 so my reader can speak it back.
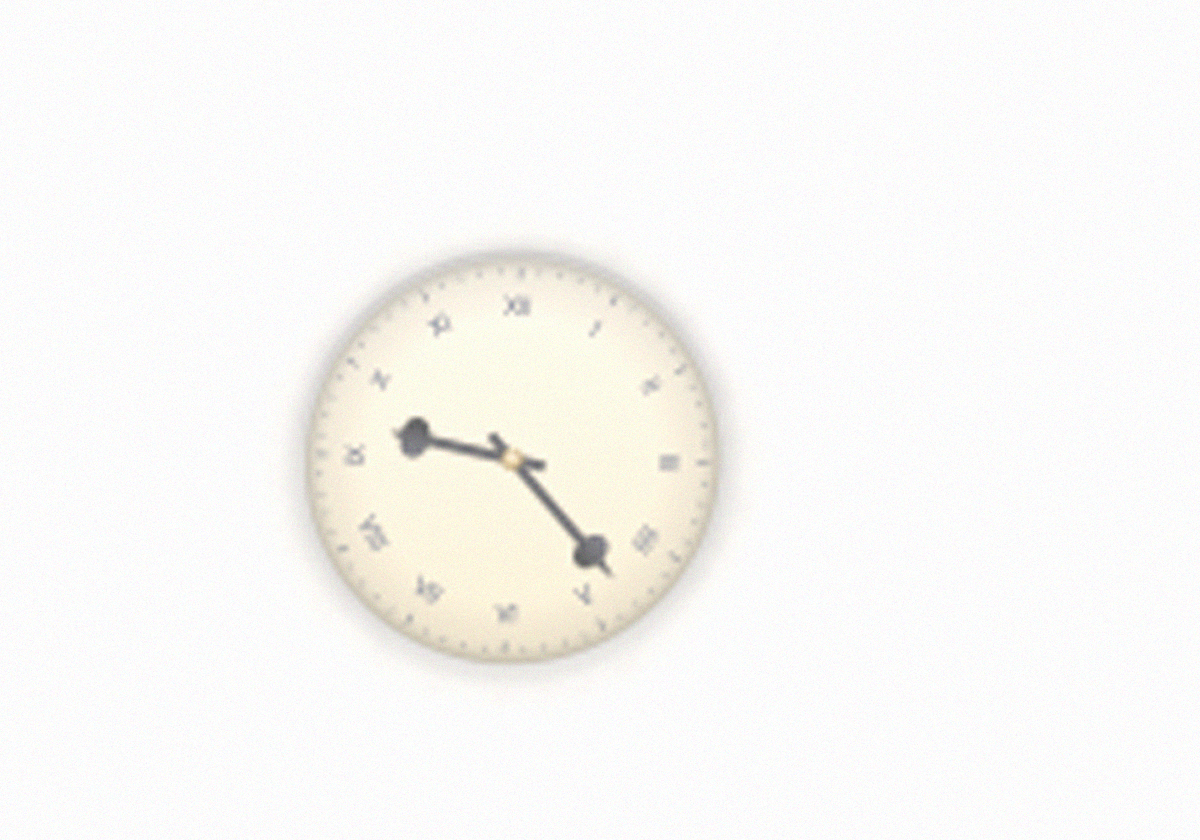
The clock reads 9.23
